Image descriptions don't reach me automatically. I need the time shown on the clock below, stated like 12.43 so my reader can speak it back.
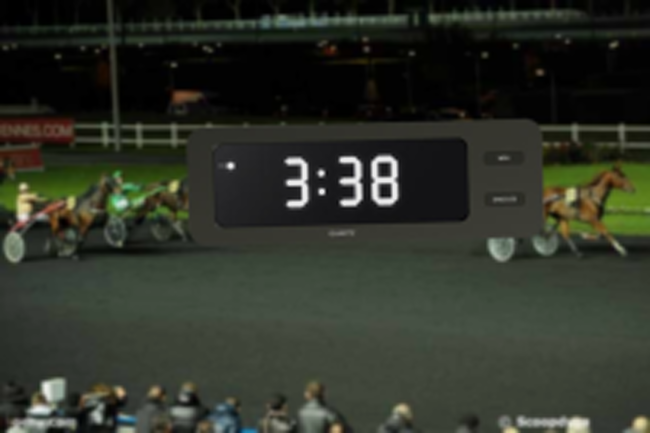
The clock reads 3.38
